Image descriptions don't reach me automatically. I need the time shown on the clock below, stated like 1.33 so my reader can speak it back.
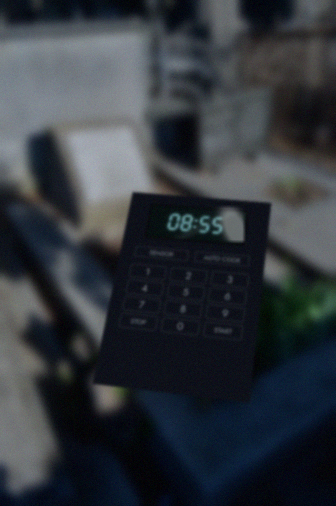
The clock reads 8.55
